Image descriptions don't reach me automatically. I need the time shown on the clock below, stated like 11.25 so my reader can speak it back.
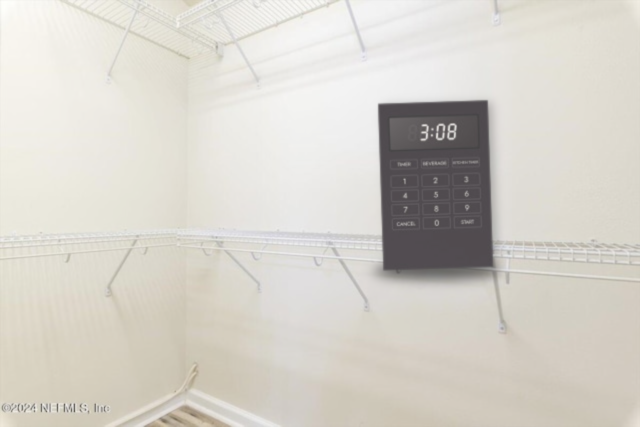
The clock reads 3.08
